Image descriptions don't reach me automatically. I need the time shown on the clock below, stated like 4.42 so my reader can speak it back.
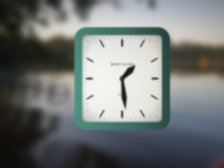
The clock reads 1.29
